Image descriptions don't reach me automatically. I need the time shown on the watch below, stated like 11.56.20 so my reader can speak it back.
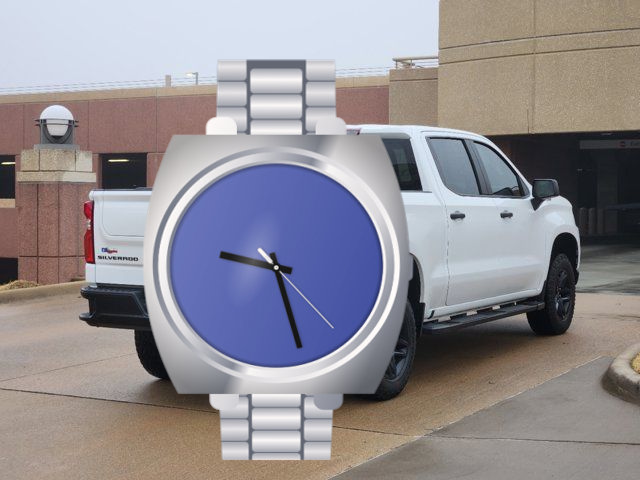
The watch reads 9.27.23
